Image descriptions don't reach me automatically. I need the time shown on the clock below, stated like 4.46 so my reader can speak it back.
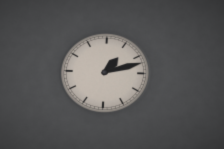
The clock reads 1.12
